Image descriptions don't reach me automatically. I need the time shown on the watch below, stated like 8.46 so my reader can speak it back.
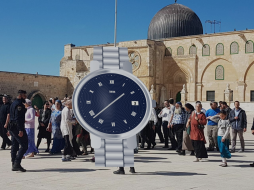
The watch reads 1.38
